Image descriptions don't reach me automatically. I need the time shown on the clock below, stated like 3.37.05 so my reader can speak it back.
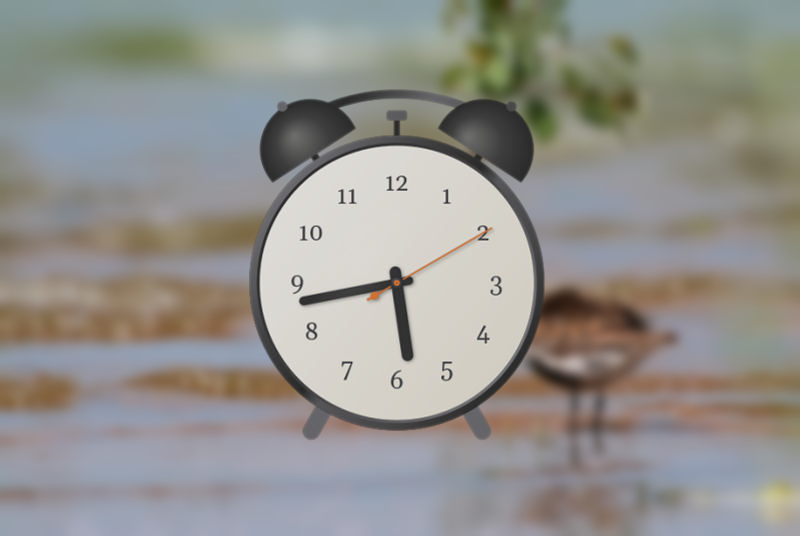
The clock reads 5.43.10
